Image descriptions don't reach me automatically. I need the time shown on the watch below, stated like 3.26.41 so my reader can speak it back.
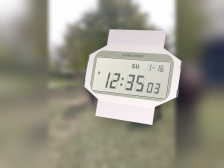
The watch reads 12.35.03
